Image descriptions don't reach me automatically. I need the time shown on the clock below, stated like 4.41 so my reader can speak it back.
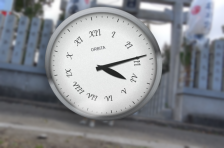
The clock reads 4.14
